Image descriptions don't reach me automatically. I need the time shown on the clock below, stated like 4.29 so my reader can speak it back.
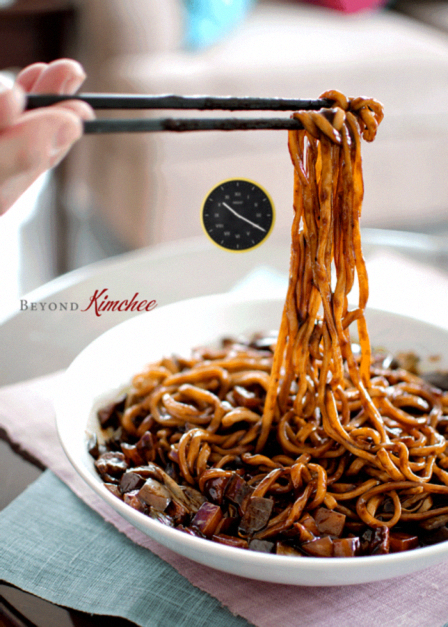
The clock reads 10.20
